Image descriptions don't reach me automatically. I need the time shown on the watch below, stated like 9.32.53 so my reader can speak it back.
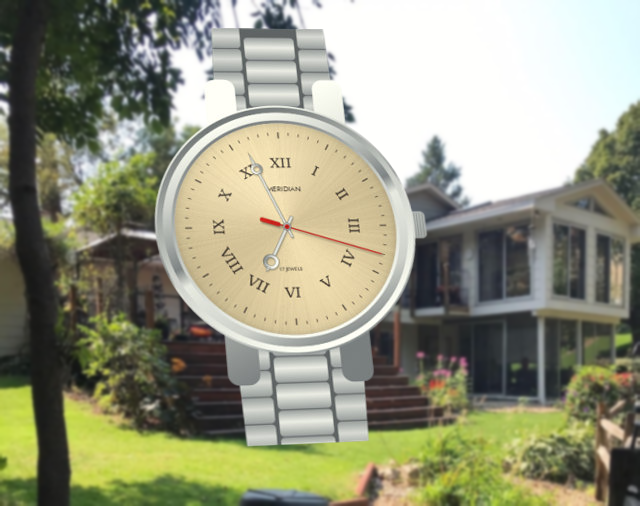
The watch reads 6.56.18
